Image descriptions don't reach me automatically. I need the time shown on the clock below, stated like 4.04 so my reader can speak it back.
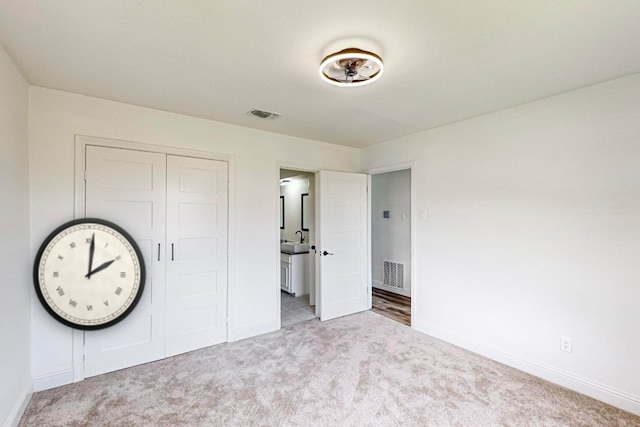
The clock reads 2.01
